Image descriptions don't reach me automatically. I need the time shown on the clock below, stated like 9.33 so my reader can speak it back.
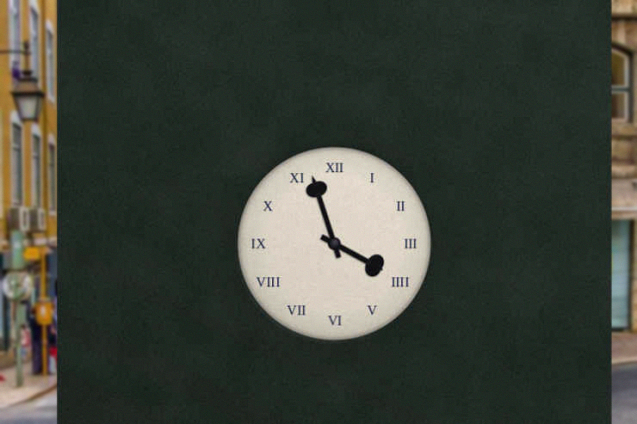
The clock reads 3.57
